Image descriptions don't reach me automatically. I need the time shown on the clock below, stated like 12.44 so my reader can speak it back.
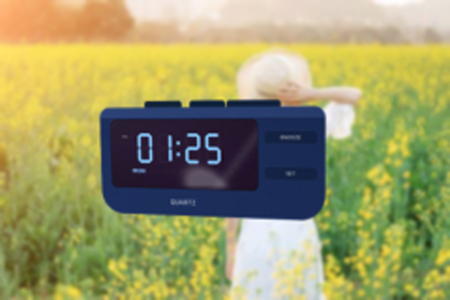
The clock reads 1.25
